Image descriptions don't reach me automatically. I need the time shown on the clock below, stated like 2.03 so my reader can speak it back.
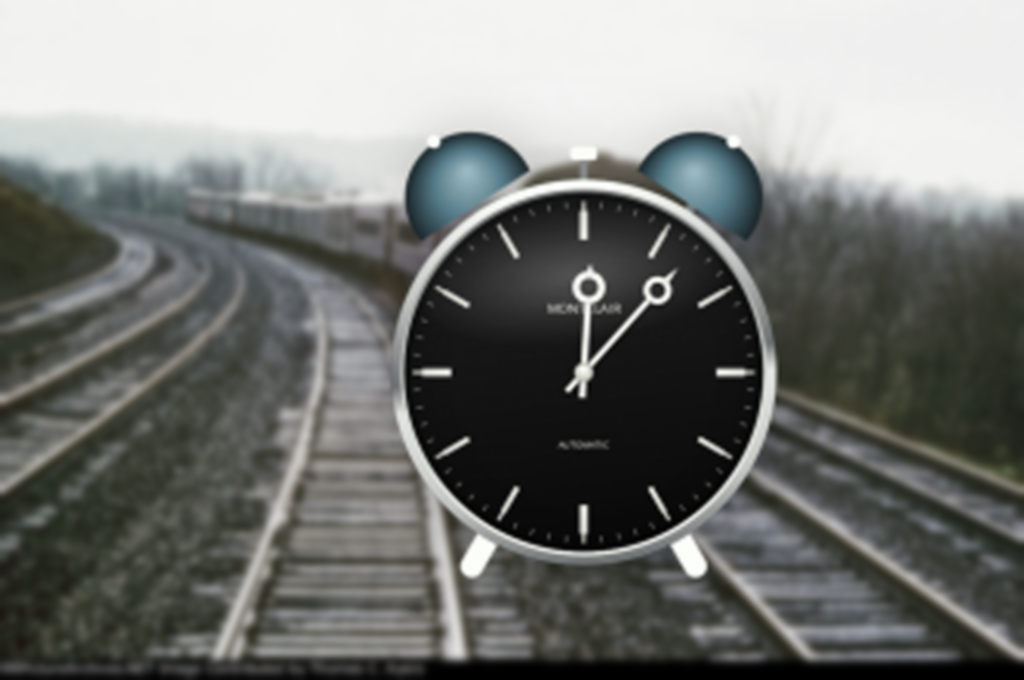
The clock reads 12.07
